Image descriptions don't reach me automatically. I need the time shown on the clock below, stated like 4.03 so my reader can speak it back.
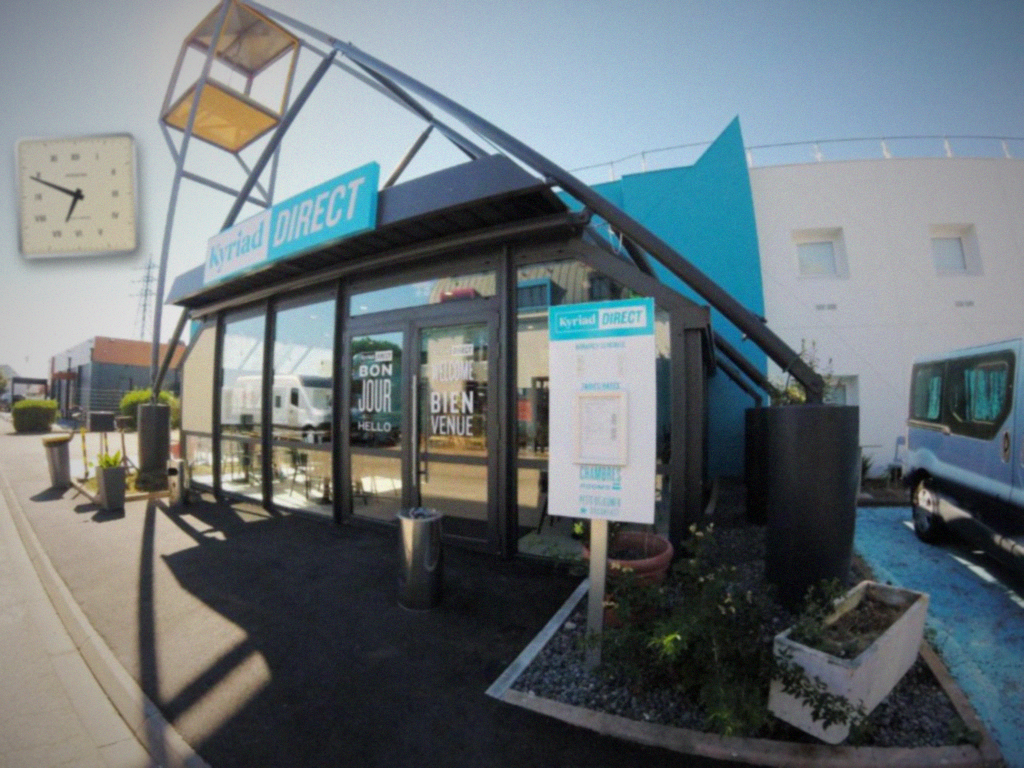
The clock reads 6.49
